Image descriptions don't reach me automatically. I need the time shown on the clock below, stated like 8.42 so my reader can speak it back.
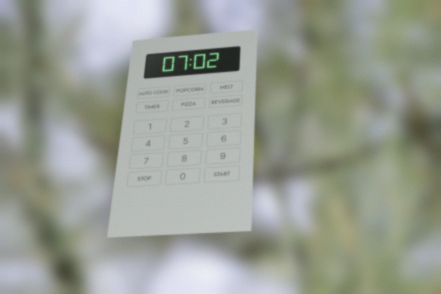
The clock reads 7.02
